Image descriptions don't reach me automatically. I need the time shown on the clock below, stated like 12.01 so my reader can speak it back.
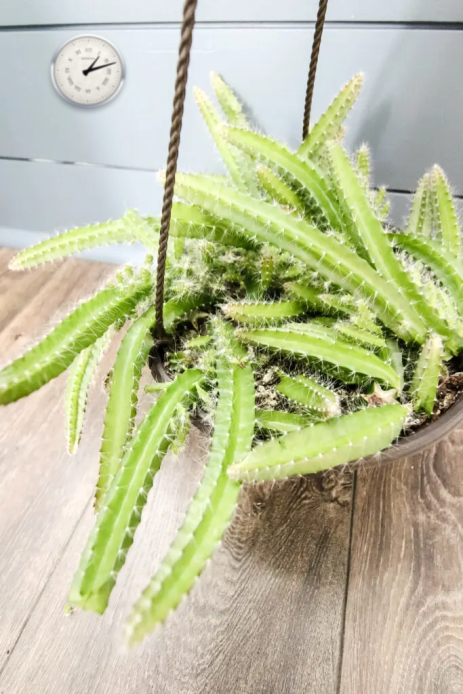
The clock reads 1.12
